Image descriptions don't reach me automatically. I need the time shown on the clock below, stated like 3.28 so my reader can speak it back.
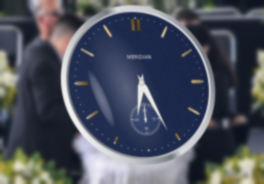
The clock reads 6.26
